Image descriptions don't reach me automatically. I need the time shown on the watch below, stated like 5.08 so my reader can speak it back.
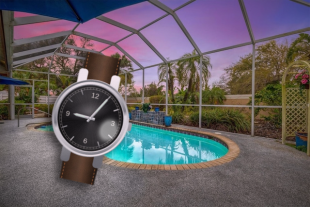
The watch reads 9.05
